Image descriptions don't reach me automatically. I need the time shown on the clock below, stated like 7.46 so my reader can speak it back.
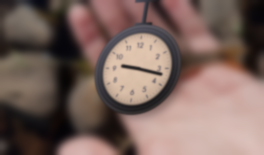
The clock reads 9.17
